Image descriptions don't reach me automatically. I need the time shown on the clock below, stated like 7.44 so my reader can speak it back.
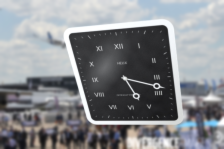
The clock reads 5.18
